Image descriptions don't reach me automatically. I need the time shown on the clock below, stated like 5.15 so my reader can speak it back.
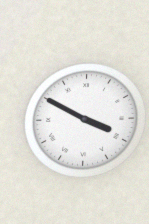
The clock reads 3.50
